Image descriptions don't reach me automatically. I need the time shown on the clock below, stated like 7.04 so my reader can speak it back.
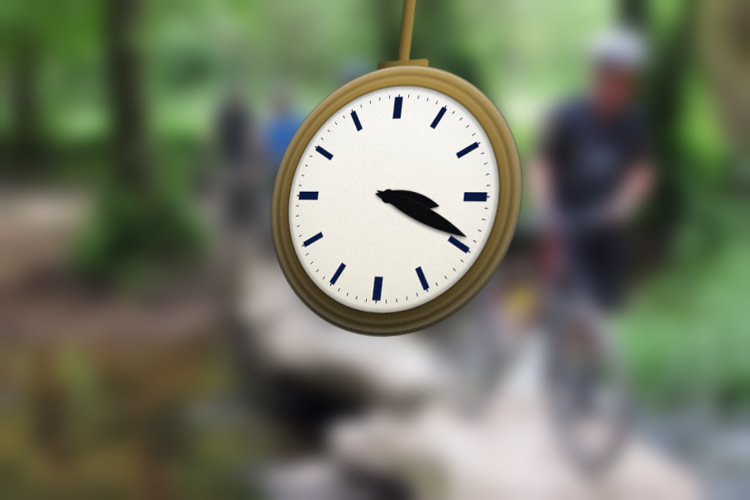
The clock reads 3.19
